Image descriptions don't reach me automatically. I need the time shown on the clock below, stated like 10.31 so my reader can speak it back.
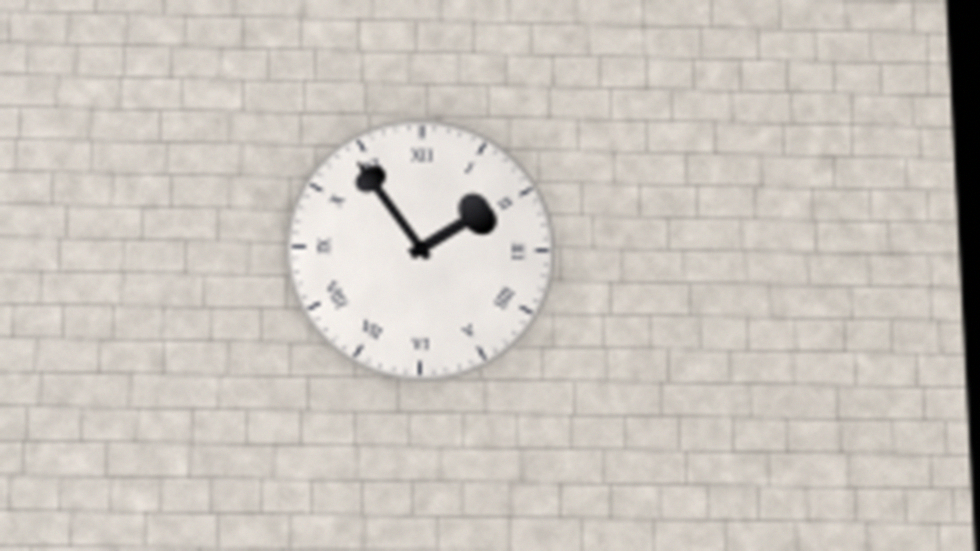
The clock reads 1.54
